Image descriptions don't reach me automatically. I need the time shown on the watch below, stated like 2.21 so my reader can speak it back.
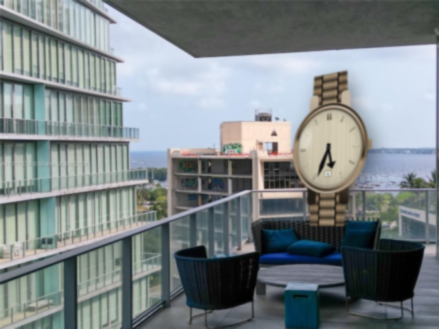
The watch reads 5.34
